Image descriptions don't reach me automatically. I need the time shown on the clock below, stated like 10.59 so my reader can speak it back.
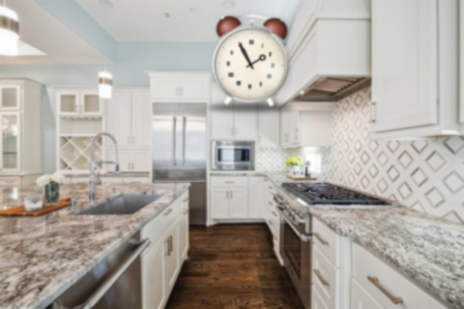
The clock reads 1.55
